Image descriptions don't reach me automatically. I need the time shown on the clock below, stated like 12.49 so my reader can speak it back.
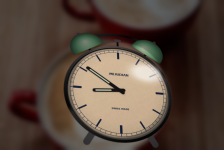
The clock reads 8.51
